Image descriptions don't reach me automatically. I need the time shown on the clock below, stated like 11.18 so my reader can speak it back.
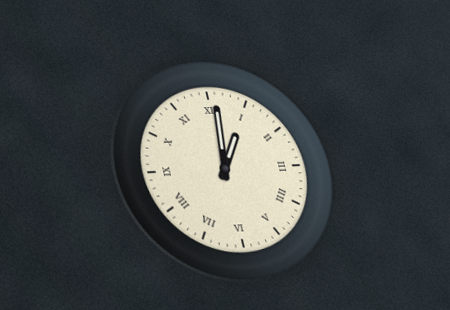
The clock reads 1.01
